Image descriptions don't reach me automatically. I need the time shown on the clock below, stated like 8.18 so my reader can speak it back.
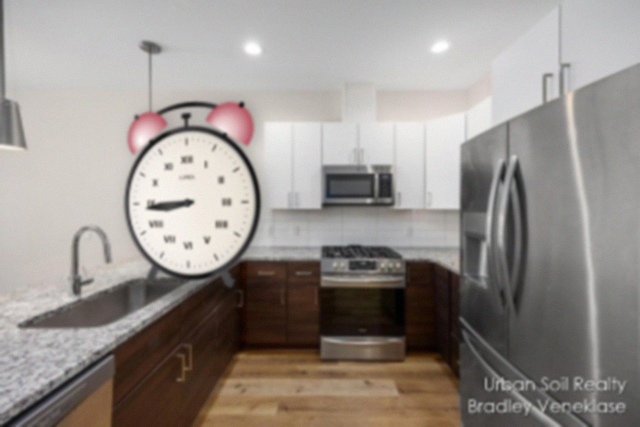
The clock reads 8.44
